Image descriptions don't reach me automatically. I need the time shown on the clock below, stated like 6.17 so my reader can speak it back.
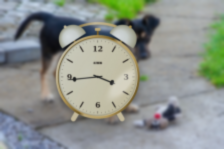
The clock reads 3.44
